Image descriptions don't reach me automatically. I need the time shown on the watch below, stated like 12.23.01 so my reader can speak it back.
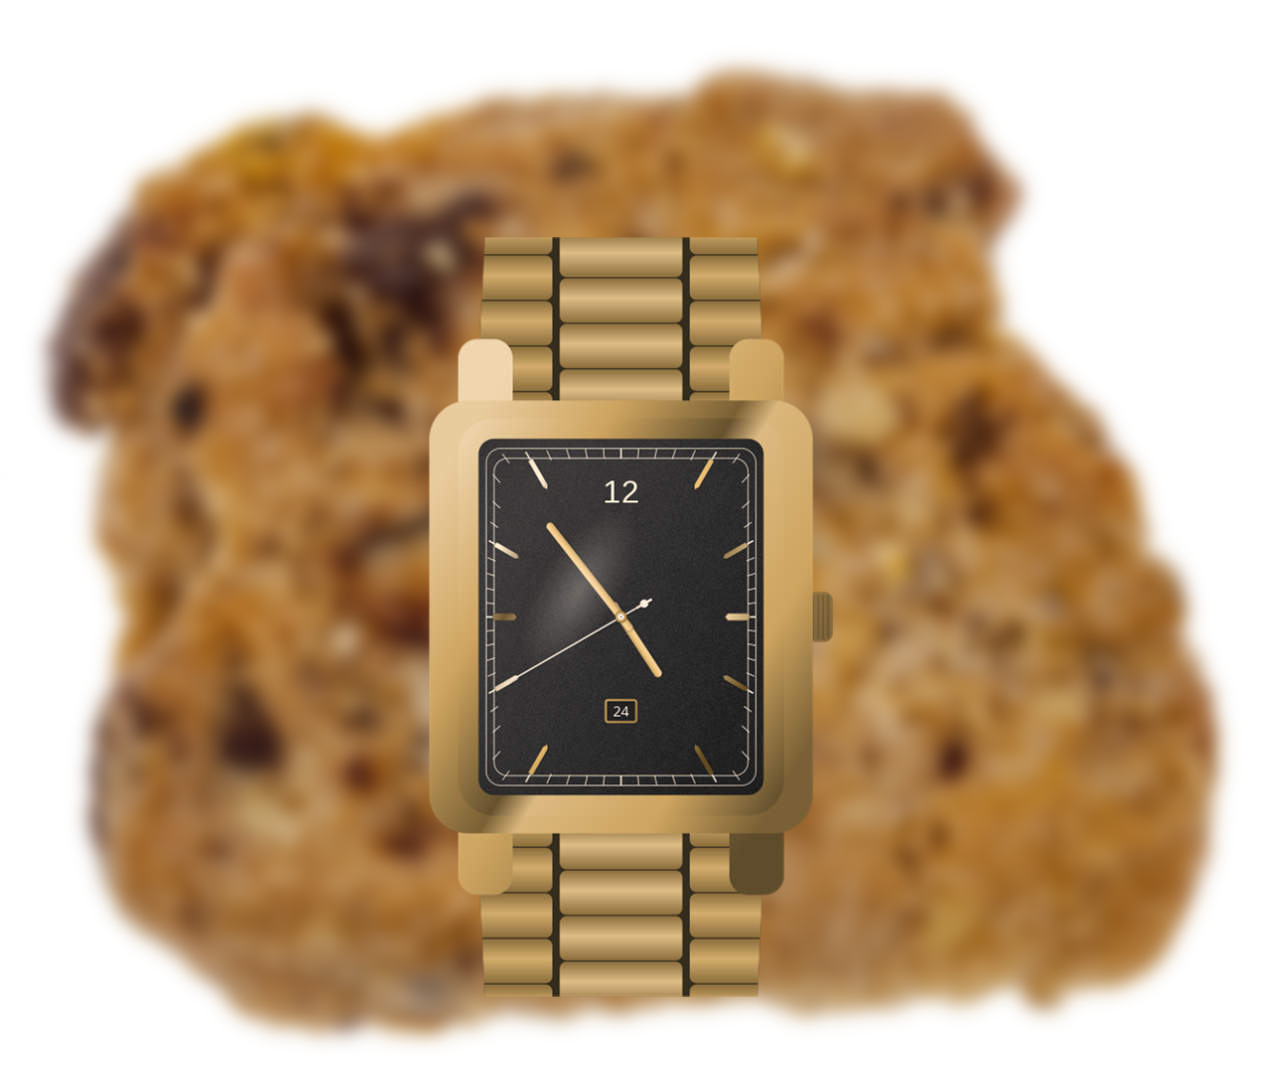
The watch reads 4.53.40
